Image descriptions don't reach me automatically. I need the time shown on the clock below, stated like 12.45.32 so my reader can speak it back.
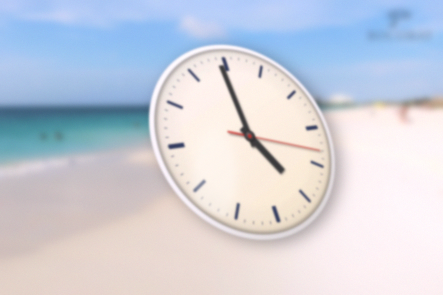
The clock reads 4.59.18
